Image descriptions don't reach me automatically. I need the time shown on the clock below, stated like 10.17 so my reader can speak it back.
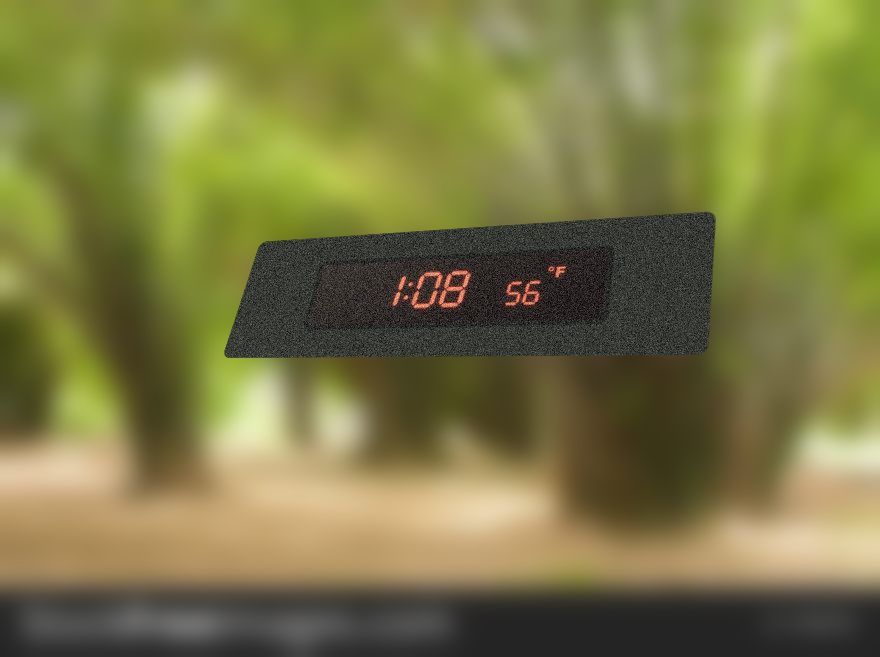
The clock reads 1.08
